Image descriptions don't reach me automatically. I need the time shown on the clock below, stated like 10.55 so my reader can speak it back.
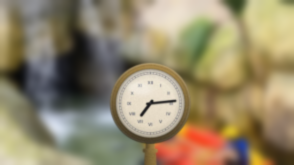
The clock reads 7.14
